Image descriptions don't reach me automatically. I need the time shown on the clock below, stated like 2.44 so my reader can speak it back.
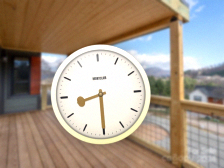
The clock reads 8.30
